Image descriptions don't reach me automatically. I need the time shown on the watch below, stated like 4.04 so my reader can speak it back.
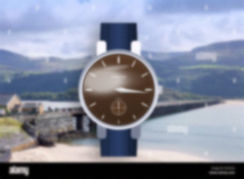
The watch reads 3.16
